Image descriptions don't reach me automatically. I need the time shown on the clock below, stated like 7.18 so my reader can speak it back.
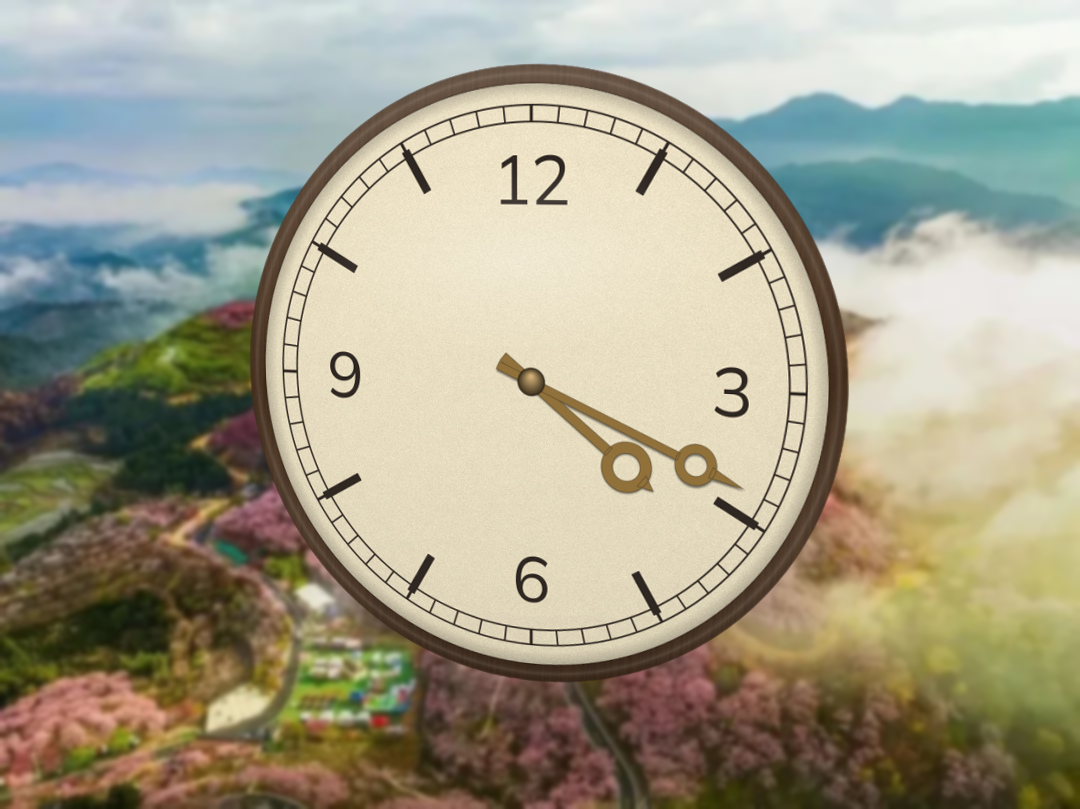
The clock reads 4.19
